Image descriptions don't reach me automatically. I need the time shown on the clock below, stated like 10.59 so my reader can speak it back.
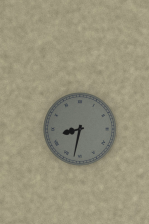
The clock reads 8.32
